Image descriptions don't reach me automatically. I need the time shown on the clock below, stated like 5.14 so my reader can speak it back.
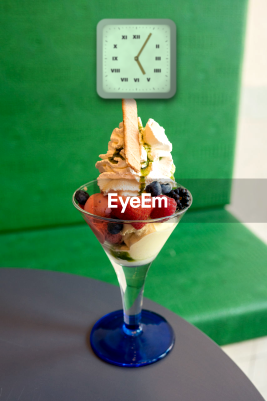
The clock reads 5.05
